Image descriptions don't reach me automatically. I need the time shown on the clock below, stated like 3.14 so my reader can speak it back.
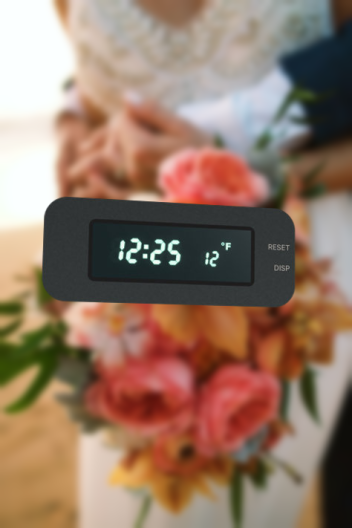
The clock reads 12.25
